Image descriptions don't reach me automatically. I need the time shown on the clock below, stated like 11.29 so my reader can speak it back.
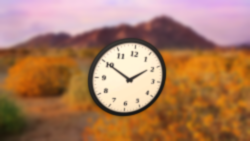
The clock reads 1.50
